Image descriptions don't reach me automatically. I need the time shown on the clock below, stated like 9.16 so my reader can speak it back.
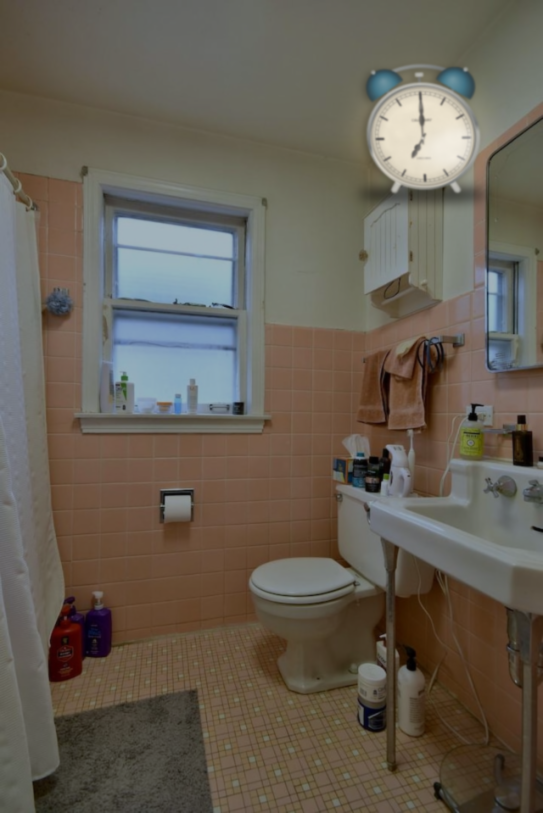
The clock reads 7.00
